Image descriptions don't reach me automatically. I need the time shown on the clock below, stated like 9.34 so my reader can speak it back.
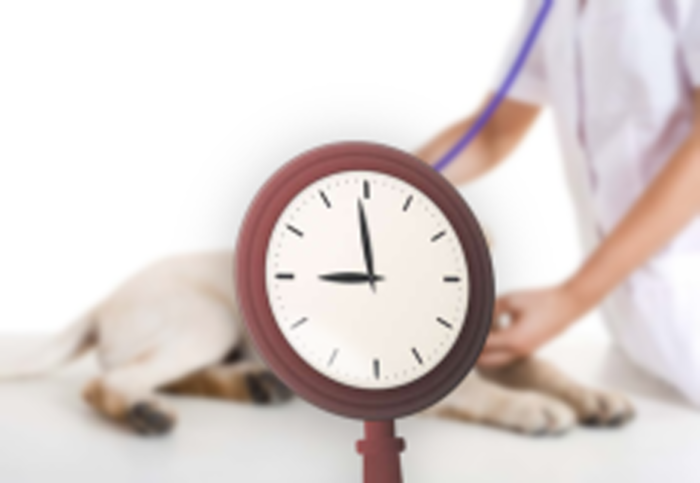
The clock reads 8.59
